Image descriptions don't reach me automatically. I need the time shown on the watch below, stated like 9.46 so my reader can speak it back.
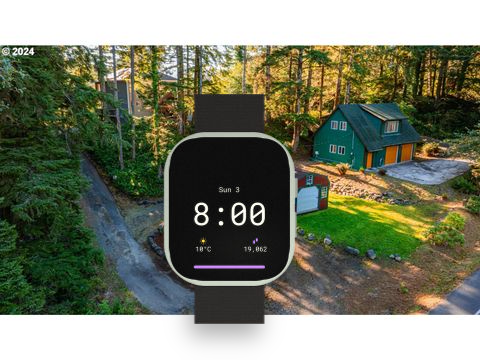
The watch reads 8.00
